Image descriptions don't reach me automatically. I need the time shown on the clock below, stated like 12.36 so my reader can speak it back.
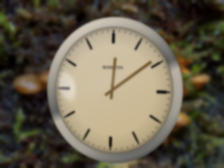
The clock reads 12.09
